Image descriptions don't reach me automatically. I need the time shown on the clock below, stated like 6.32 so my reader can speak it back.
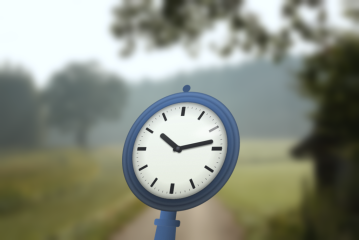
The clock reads 10.13
